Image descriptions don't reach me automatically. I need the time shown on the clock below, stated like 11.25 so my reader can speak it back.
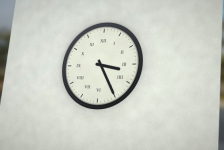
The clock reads 3.25
